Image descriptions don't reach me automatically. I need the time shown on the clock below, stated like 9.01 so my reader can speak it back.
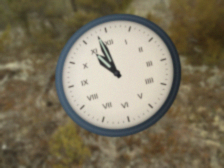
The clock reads 10.58
